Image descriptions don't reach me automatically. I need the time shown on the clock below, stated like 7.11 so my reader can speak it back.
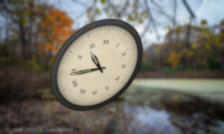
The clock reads 10.44
